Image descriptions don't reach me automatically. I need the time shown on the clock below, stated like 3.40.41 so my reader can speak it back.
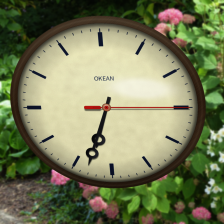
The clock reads 6.33.15
